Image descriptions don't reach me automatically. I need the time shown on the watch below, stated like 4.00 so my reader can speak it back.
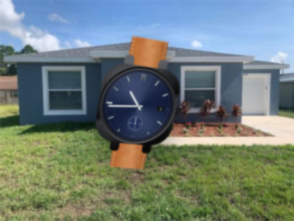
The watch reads 10.44
